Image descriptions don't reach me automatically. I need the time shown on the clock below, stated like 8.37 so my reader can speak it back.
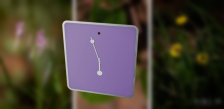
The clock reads 5.57
